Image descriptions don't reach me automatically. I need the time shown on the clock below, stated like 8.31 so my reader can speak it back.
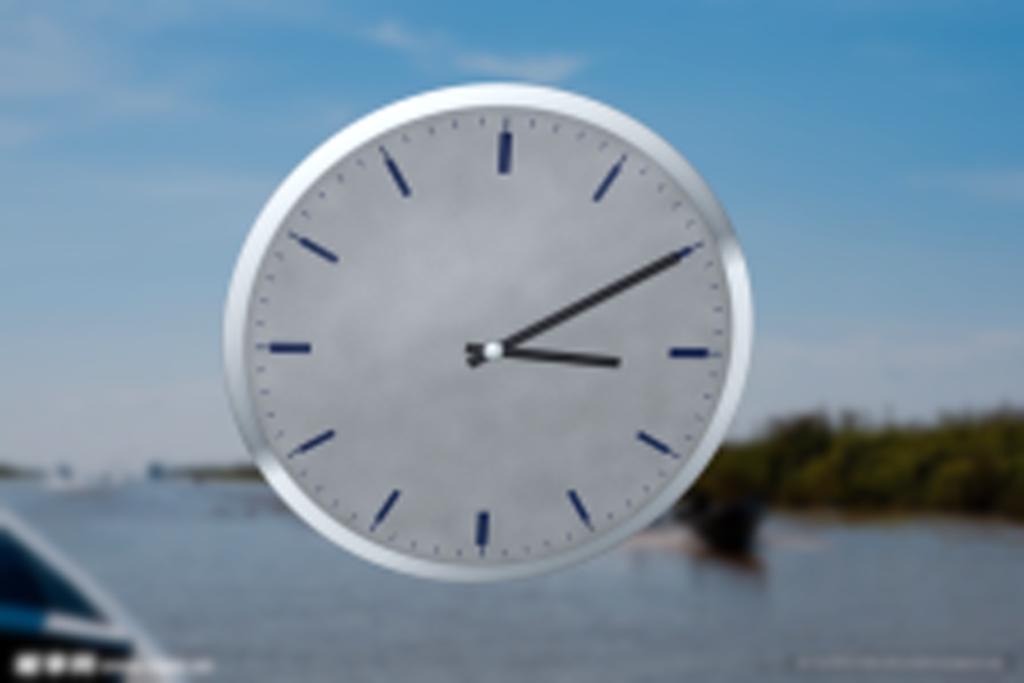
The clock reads 3.10
